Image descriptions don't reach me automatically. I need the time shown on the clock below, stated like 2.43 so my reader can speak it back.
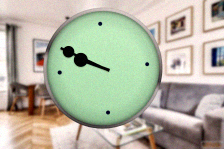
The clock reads 9.50
